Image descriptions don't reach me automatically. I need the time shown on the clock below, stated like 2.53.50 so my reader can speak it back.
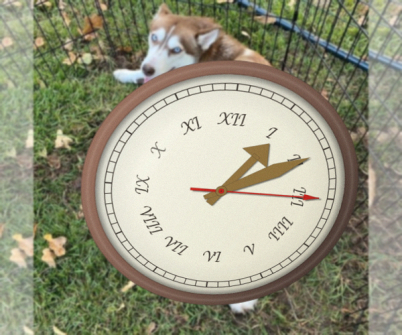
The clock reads 1.10.15
